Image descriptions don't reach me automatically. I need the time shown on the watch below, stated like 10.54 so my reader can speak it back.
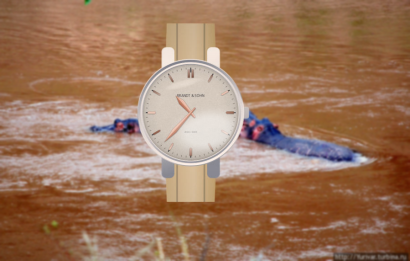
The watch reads 10.37
